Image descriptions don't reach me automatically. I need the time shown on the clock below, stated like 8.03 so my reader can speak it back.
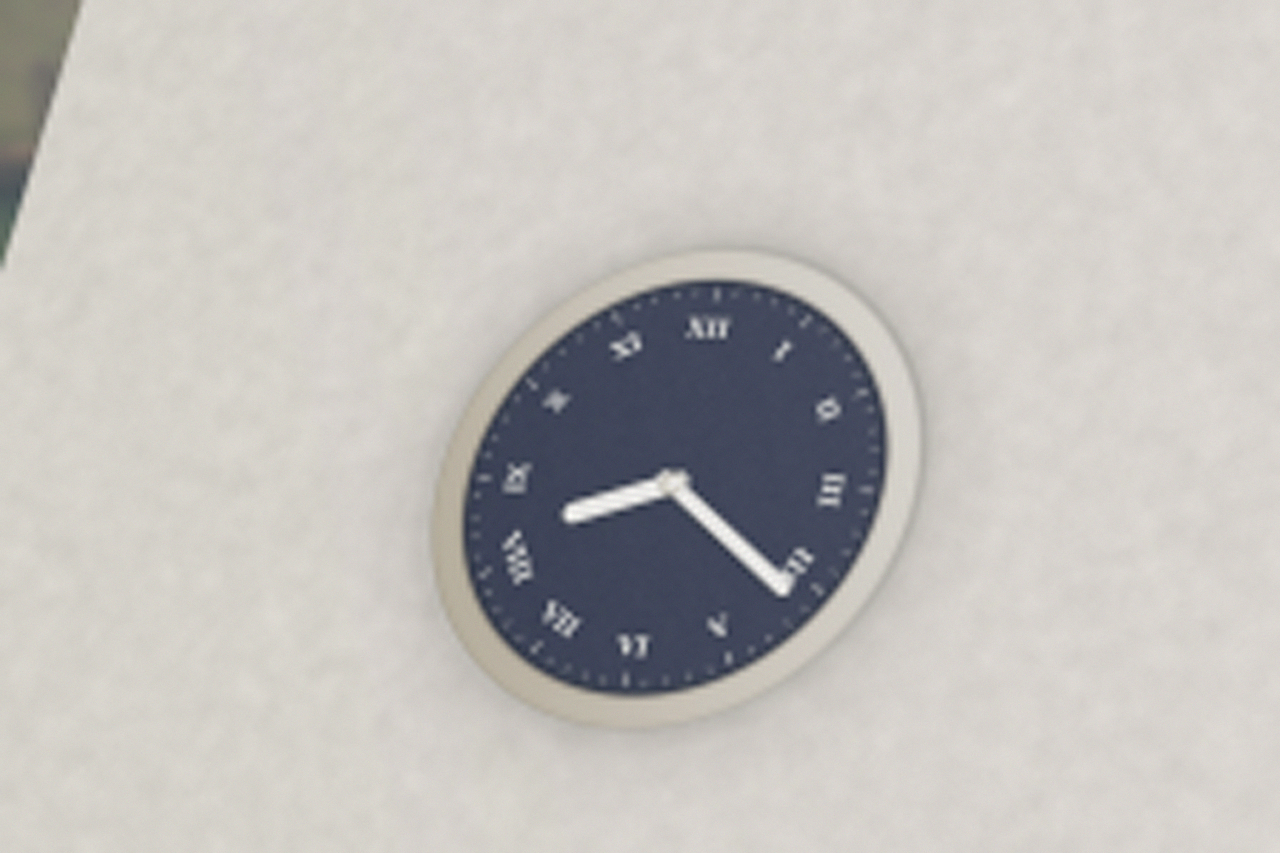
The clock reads 8.21
